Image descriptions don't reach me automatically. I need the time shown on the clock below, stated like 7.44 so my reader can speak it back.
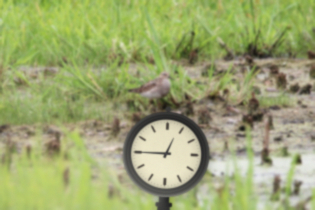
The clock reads 12.45
